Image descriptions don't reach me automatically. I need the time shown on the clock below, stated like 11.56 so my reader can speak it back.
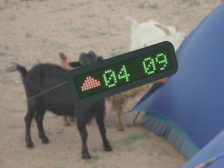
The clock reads 4.09
